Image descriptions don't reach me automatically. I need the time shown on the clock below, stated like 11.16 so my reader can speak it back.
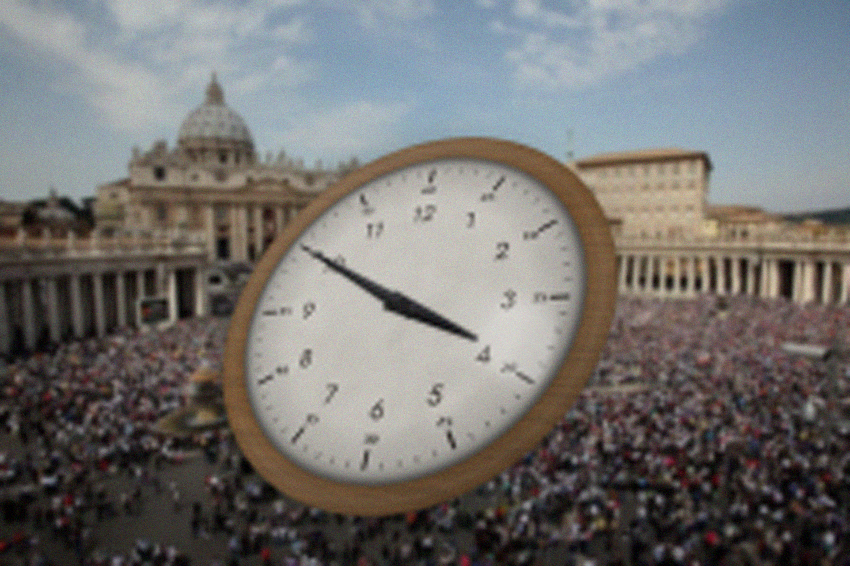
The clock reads 3.50
